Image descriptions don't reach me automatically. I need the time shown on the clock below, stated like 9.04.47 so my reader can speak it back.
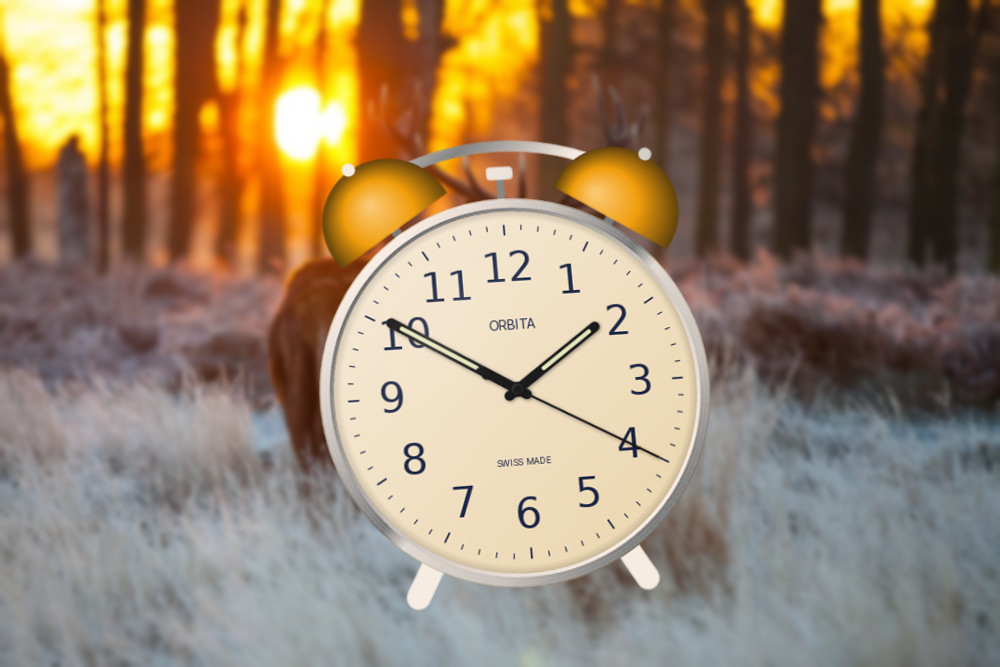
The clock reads 1.50.20
